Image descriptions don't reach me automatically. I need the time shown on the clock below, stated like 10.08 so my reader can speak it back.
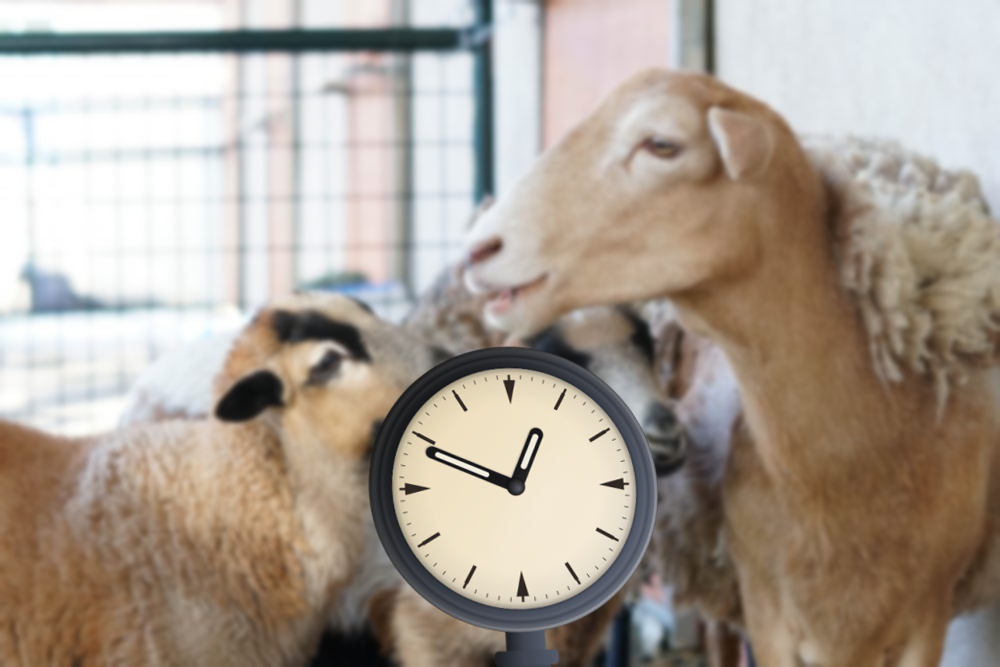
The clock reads 12.49
